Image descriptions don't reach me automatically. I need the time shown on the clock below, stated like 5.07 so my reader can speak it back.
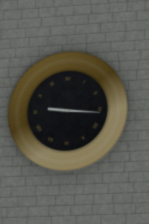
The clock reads 9.16
